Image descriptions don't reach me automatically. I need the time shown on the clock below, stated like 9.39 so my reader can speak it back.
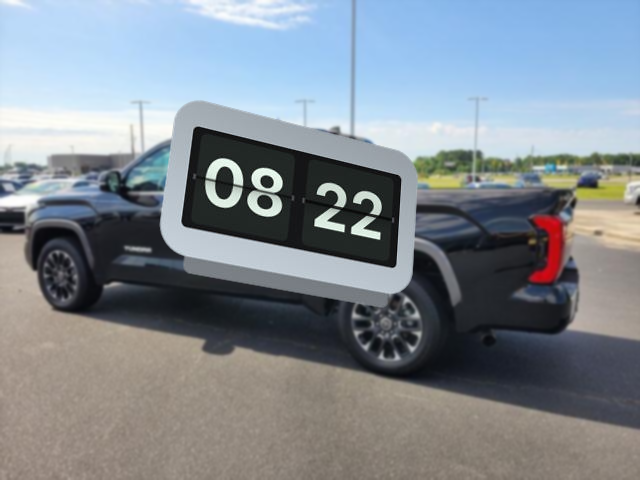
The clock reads 8.22
